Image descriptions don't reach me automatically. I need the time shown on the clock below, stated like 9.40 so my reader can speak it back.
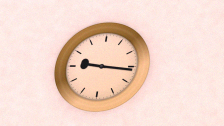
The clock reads 9.16
